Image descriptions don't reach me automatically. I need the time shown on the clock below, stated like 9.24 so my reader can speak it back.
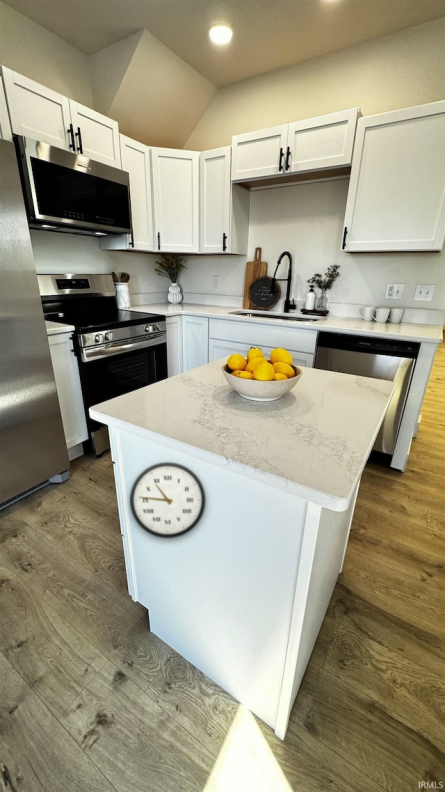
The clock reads 10.46
